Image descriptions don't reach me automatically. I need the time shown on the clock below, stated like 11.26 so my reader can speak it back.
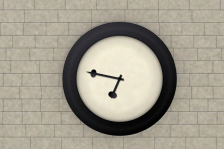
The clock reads 6.47
